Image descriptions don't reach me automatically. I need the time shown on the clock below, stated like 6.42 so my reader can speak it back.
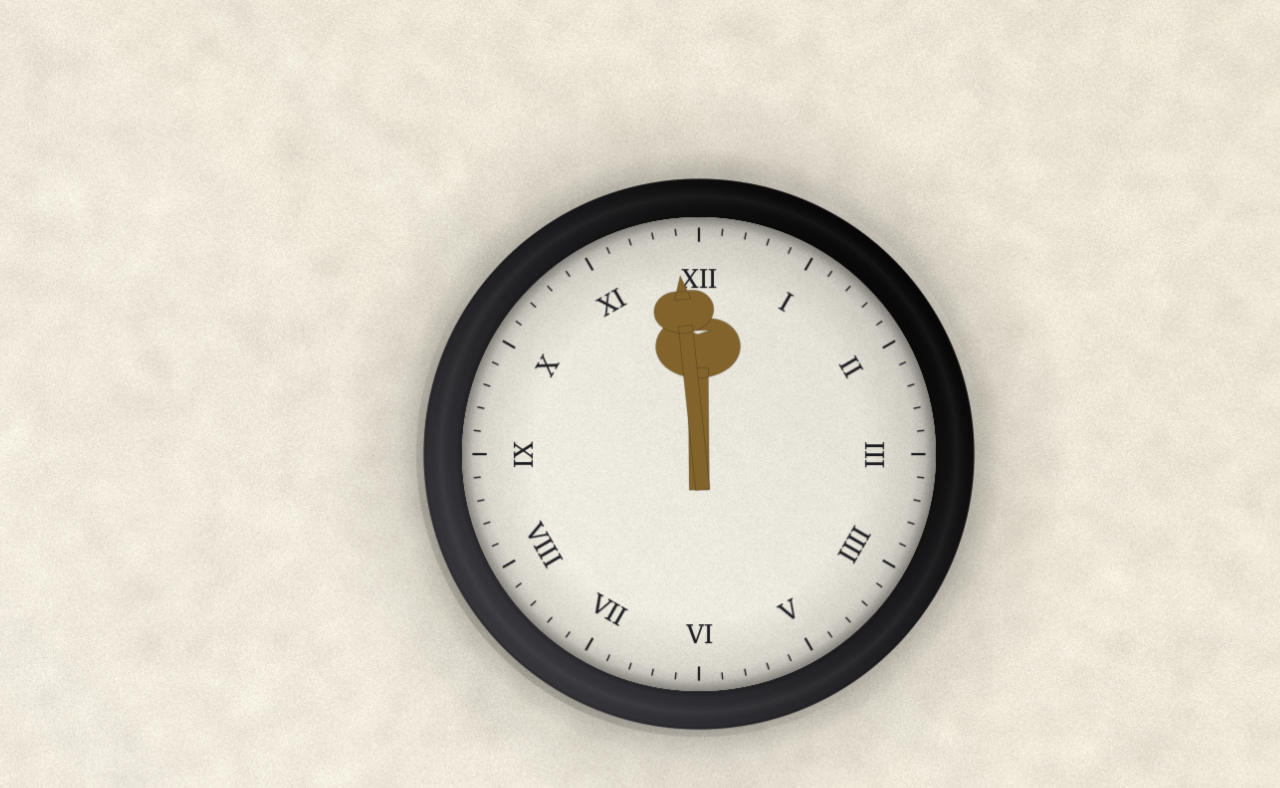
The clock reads 11.59
